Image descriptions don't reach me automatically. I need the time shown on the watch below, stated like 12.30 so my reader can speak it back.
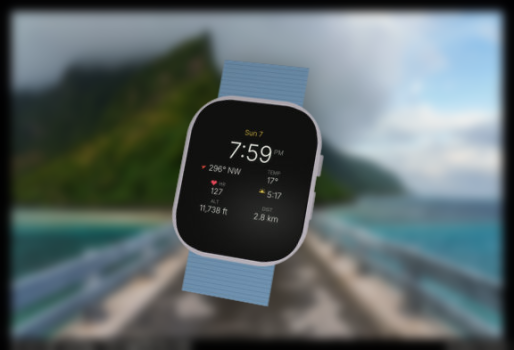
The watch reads 7.59
